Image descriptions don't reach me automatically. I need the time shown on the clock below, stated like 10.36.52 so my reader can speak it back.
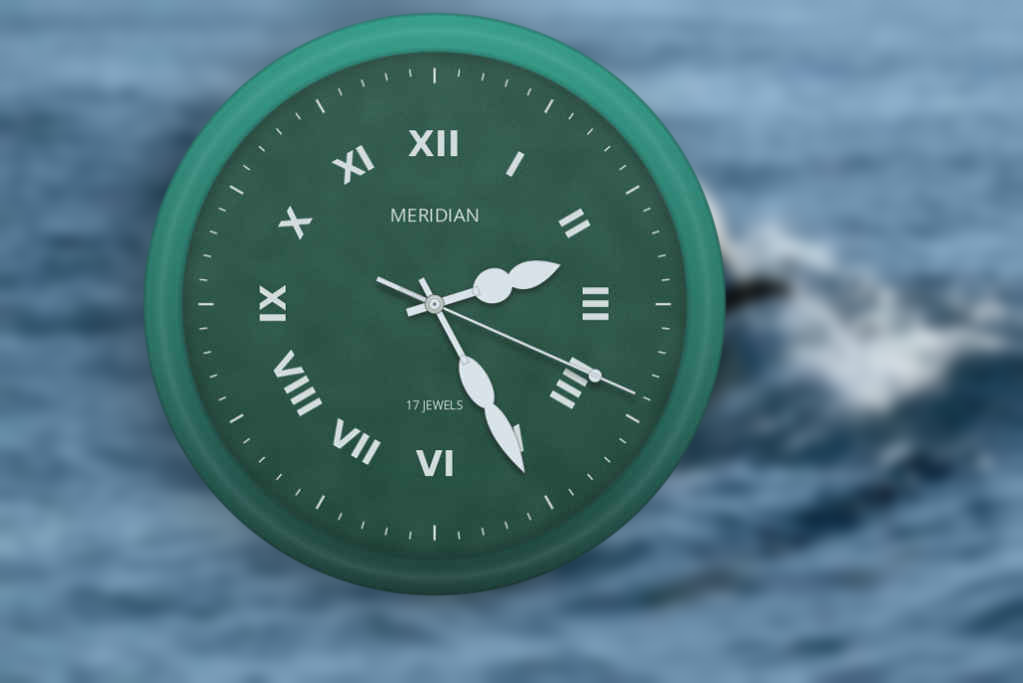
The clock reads 2.25.19
